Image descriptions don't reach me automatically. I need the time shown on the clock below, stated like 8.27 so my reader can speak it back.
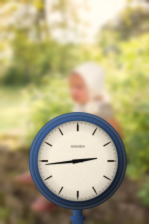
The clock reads 2.44
